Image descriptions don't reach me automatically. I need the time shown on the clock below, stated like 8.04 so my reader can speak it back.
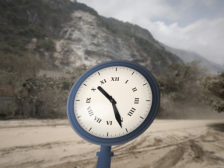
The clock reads 10.26
